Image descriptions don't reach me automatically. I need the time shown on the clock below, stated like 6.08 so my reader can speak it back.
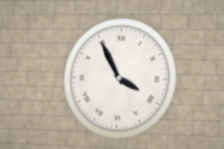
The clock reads 3.55
